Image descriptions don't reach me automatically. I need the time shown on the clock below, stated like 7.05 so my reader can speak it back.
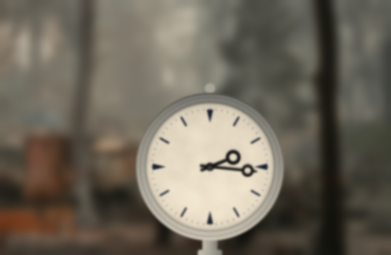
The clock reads 2.16
